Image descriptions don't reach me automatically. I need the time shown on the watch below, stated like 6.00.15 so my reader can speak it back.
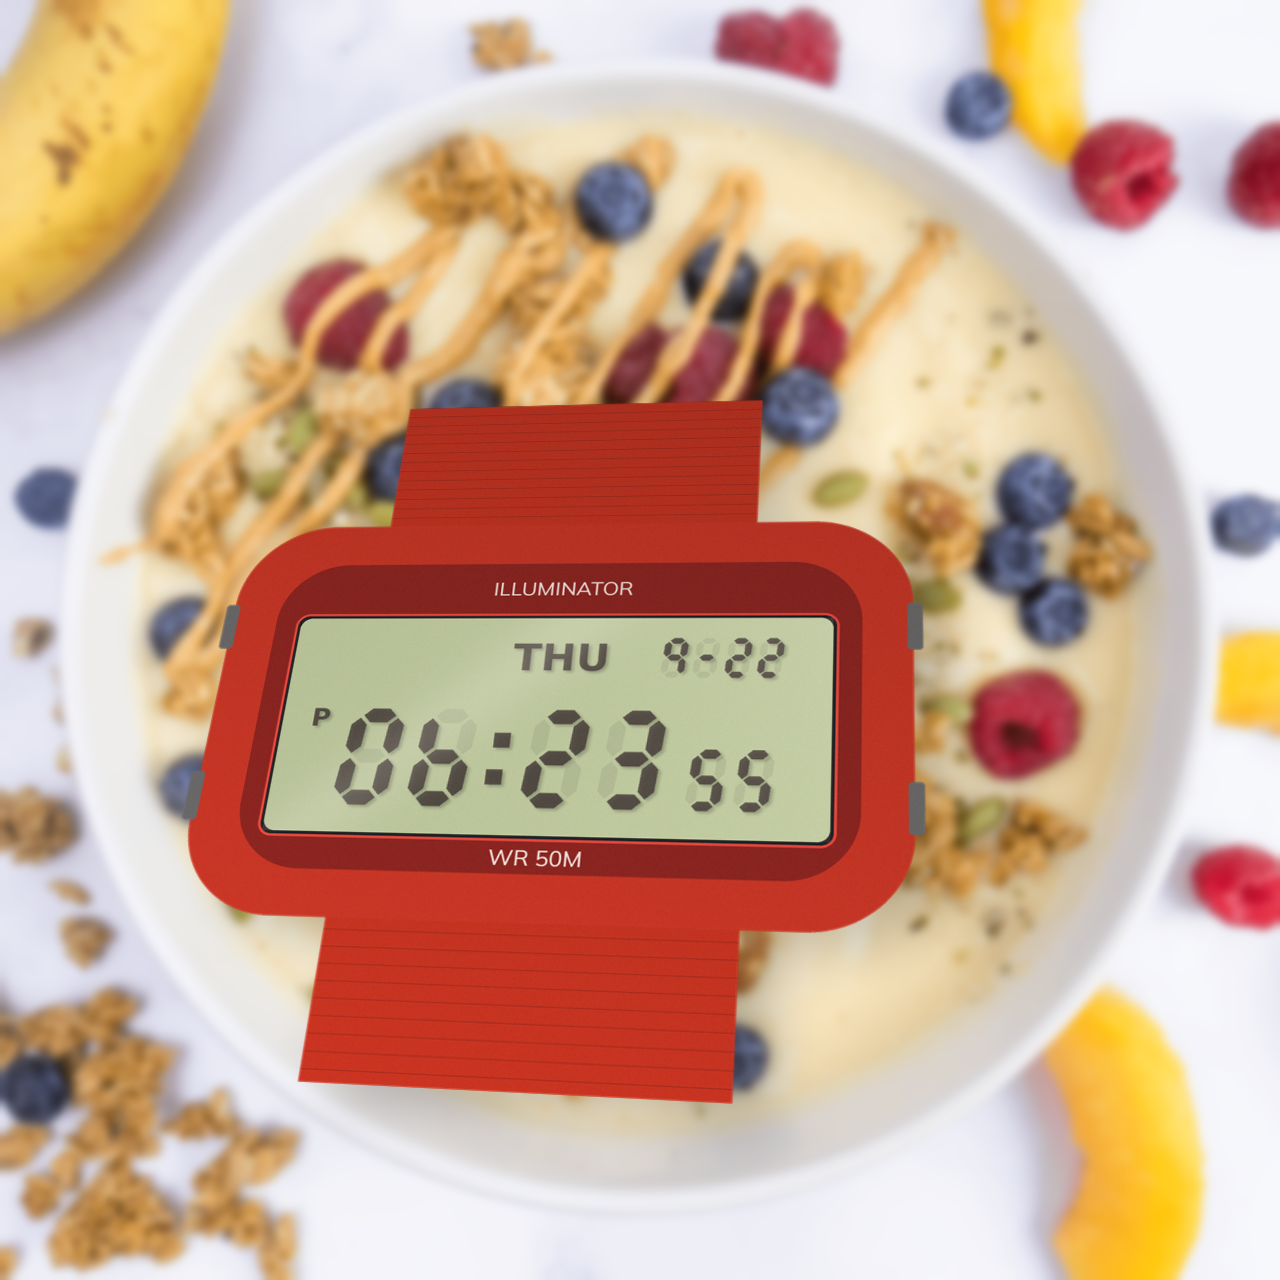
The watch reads 6.23.55
